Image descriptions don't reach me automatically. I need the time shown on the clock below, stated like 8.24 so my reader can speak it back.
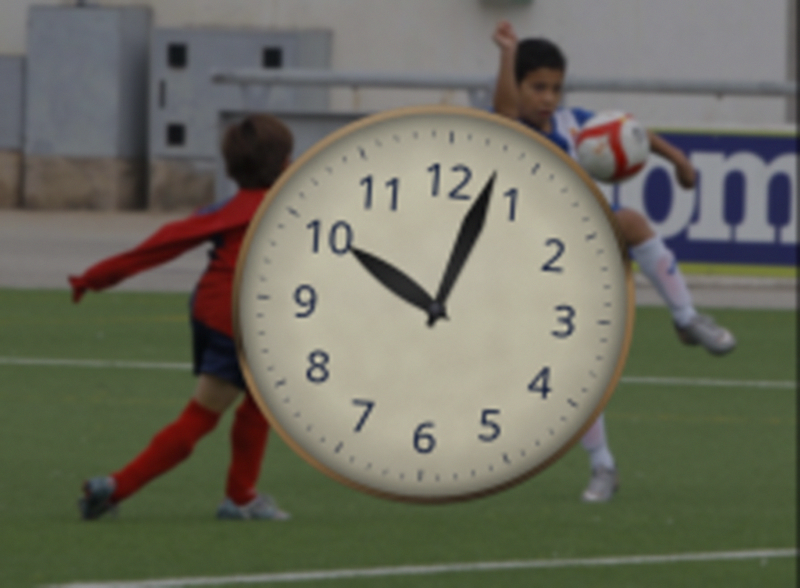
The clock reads 10.03
